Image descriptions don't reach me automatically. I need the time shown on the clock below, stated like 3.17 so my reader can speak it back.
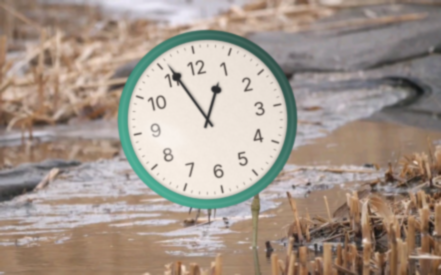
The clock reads 12.56
